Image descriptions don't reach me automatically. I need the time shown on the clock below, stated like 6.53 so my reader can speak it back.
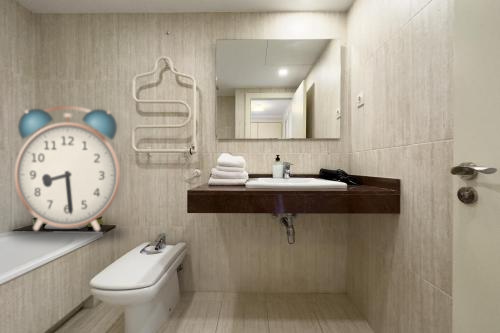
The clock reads 8.29
